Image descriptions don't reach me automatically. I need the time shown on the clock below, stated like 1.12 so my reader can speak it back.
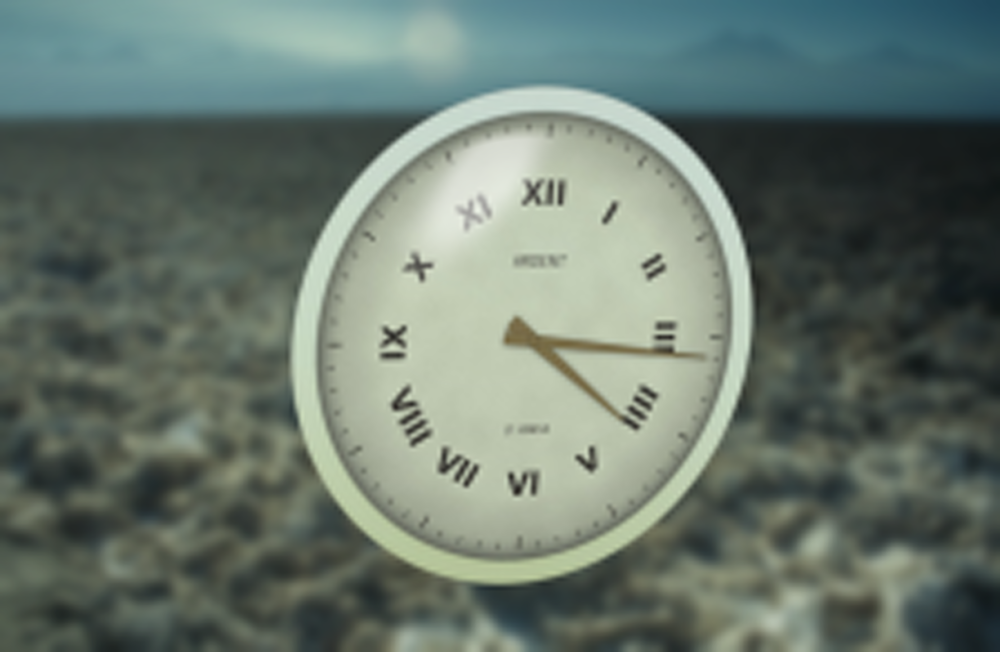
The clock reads 4.16
